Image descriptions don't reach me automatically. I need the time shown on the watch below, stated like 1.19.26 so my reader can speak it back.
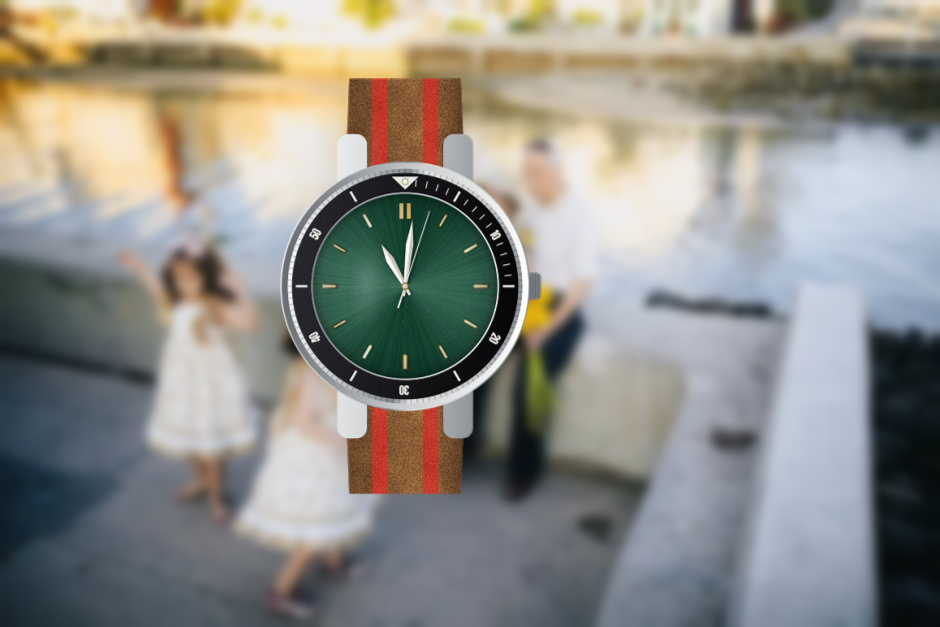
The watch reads 11.01.03
